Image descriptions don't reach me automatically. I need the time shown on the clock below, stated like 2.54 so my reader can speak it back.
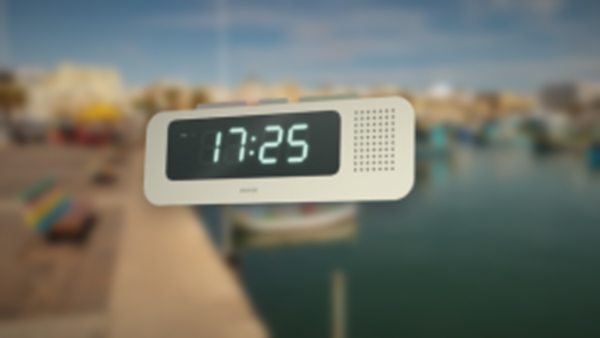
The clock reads 17.25
